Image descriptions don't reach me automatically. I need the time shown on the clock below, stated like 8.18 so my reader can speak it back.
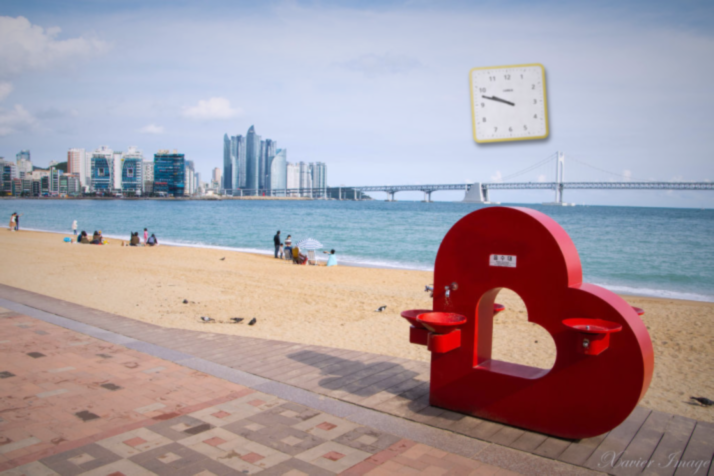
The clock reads 9.48
